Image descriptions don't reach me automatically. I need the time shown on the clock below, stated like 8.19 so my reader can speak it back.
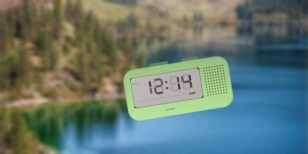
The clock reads 12.14
